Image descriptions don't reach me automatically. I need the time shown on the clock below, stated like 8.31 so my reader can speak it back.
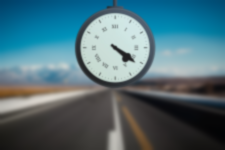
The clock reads 4.21
